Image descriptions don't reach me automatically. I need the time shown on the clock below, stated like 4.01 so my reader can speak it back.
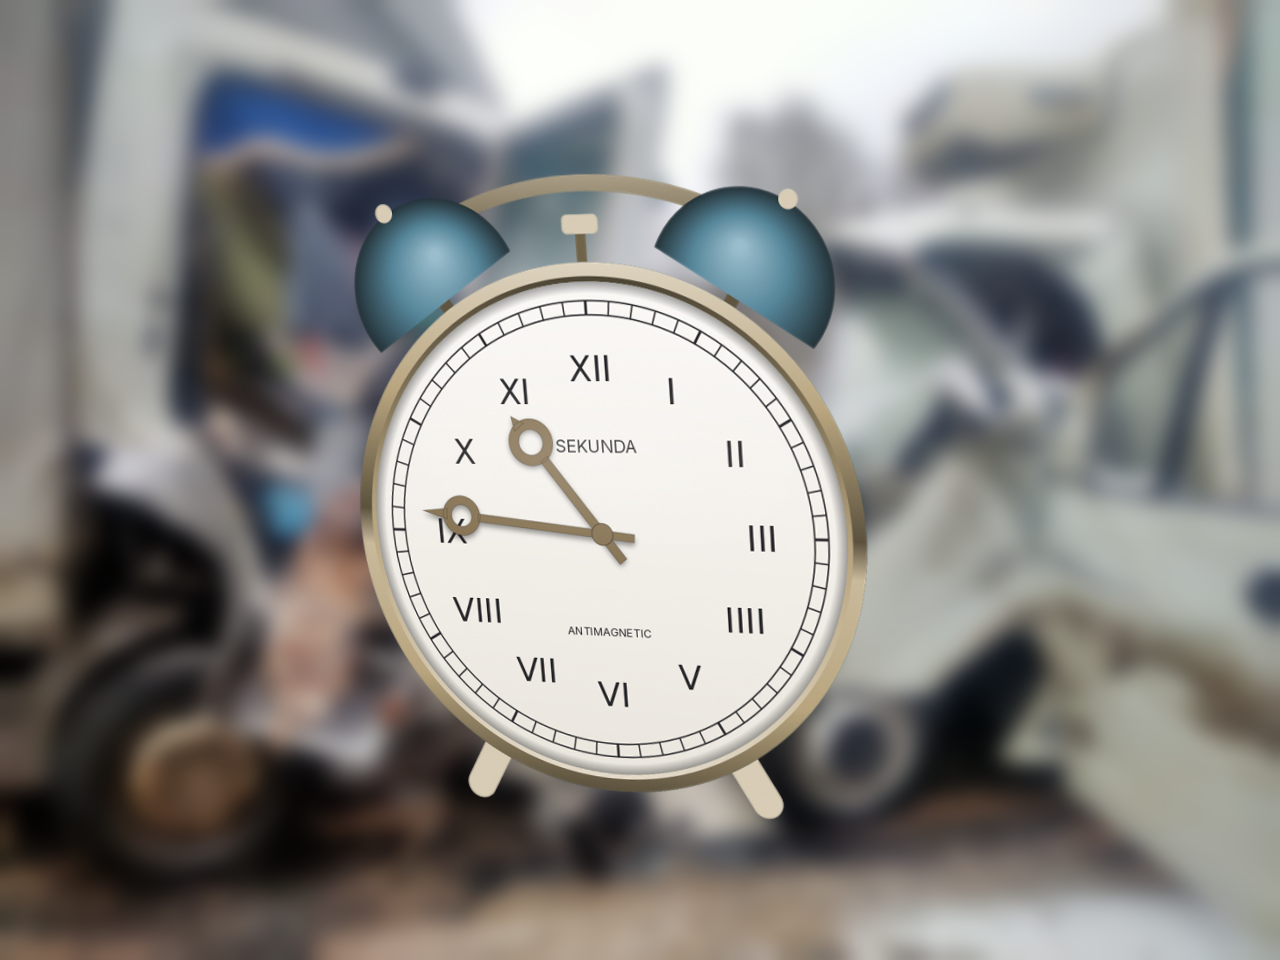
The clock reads 10.46
